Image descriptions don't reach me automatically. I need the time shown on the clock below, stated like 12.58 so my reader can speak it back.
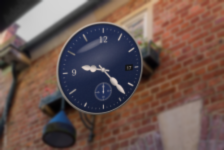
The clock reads 9.23
